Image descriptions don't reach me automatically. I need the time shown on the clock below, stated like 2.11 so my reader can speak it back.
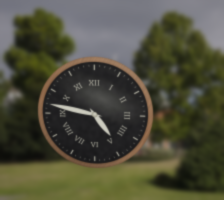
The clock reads 4.47
